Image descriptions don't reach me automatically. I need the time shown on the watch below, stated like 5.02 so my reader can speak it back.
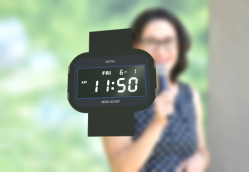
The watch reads 11.50
